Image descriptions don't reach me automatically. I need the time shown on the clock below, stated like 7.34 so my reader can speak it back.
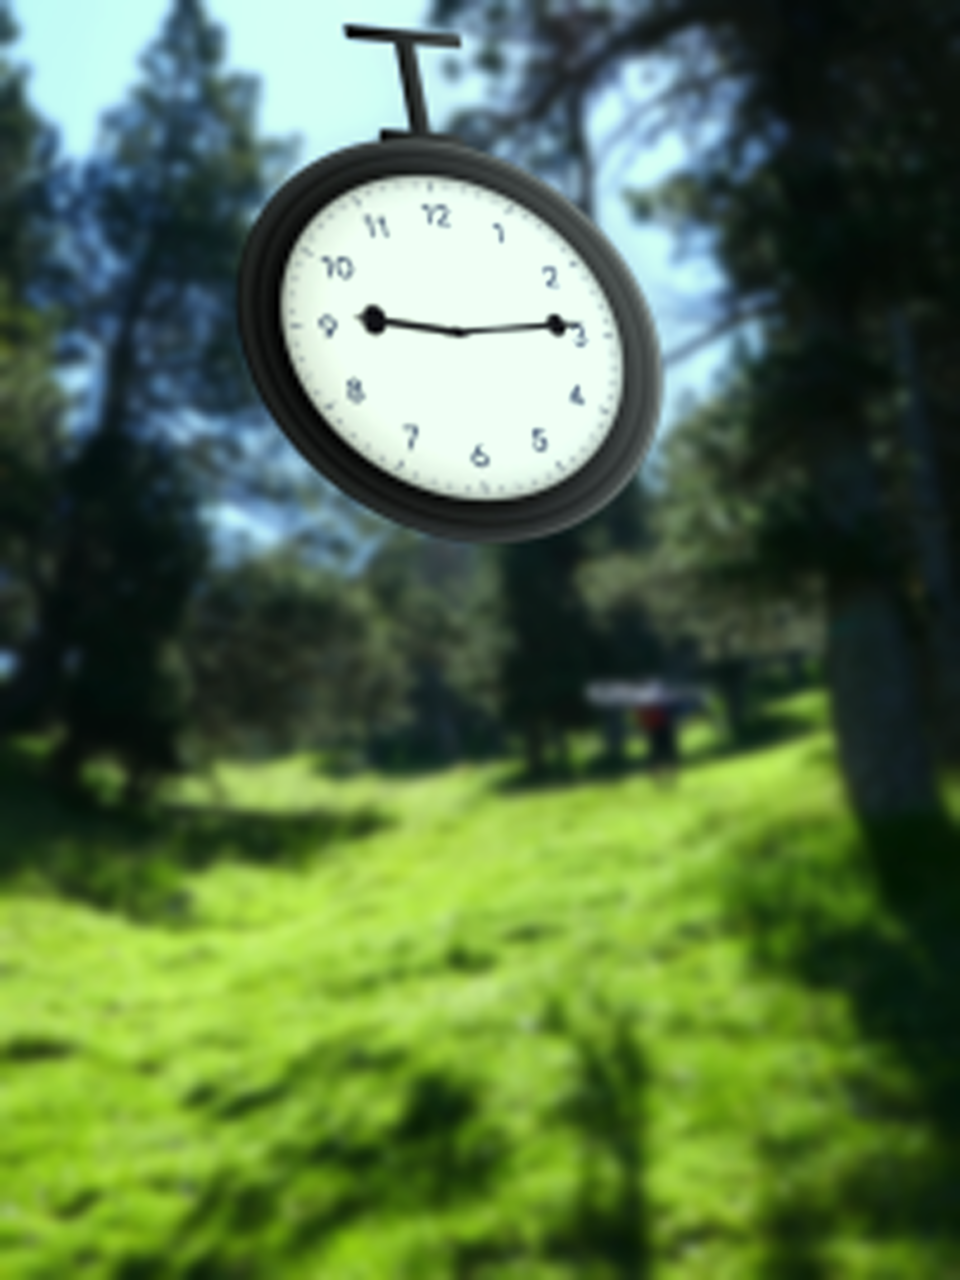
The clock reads 9.14
